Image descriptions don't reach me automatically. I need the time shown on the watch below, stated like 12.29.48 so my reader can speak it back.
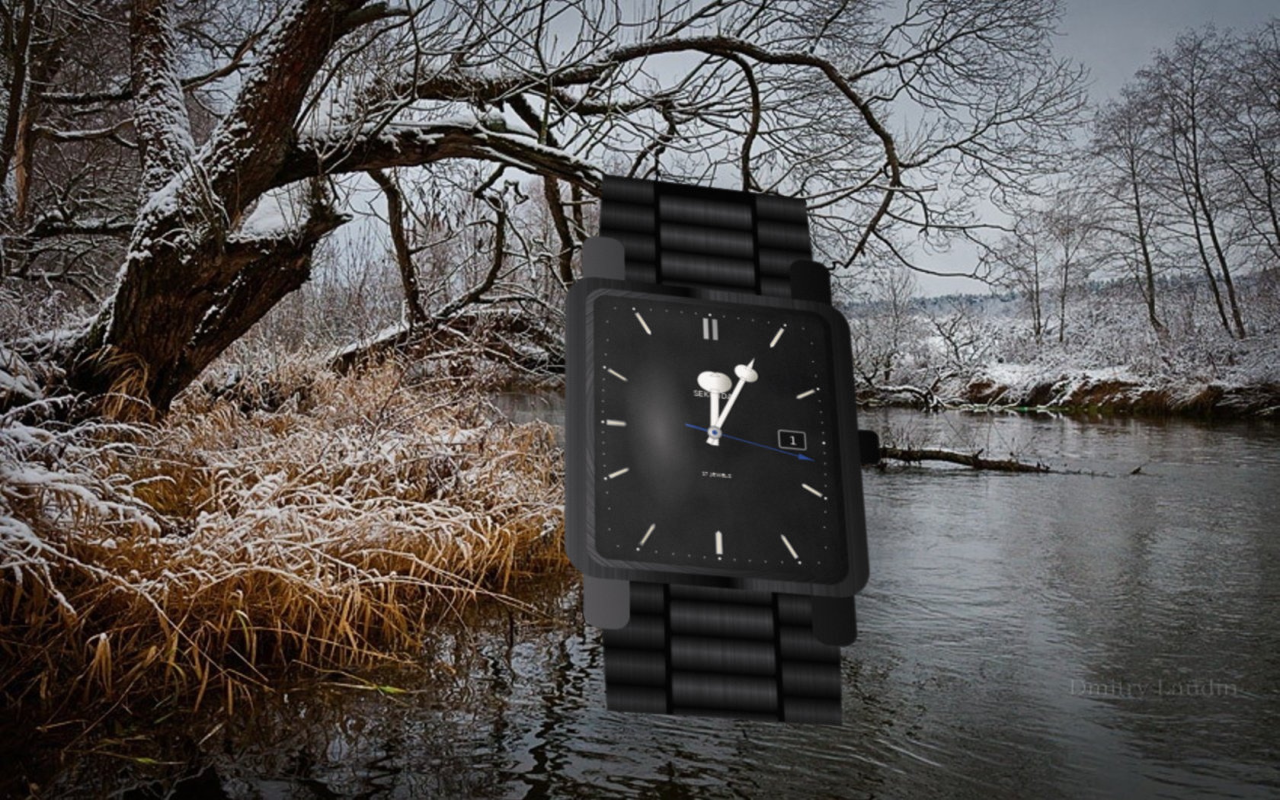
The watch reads 12.04.17
